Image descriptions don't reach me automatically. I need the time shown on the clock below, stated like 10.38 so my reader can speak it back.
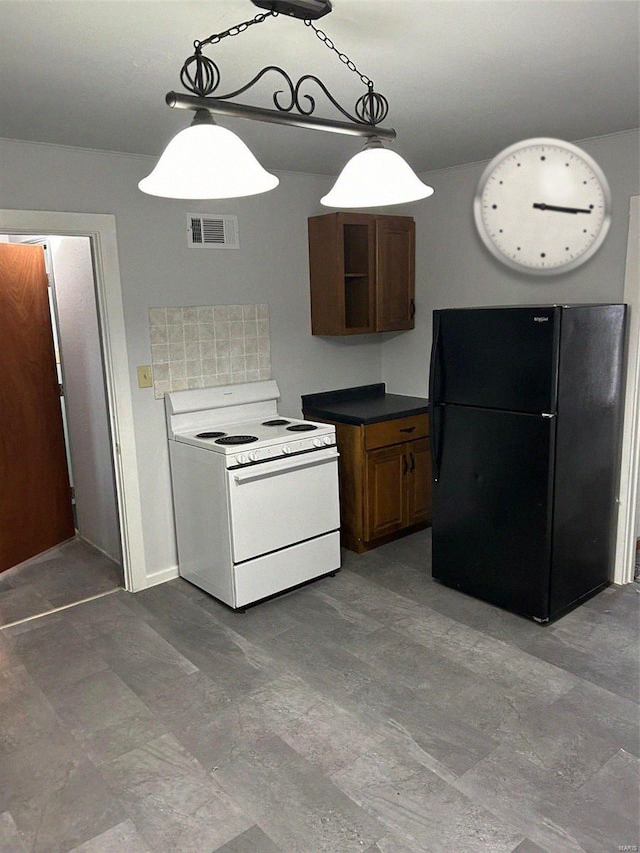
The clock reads 3.16
